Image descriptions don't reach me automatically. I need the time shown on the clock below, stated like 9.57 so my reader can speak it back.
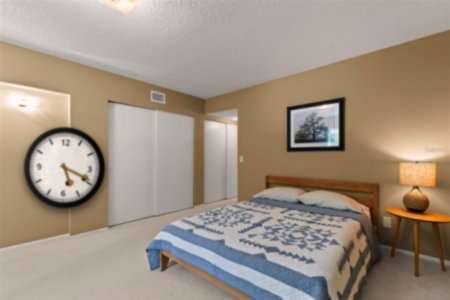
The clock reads 5.19
